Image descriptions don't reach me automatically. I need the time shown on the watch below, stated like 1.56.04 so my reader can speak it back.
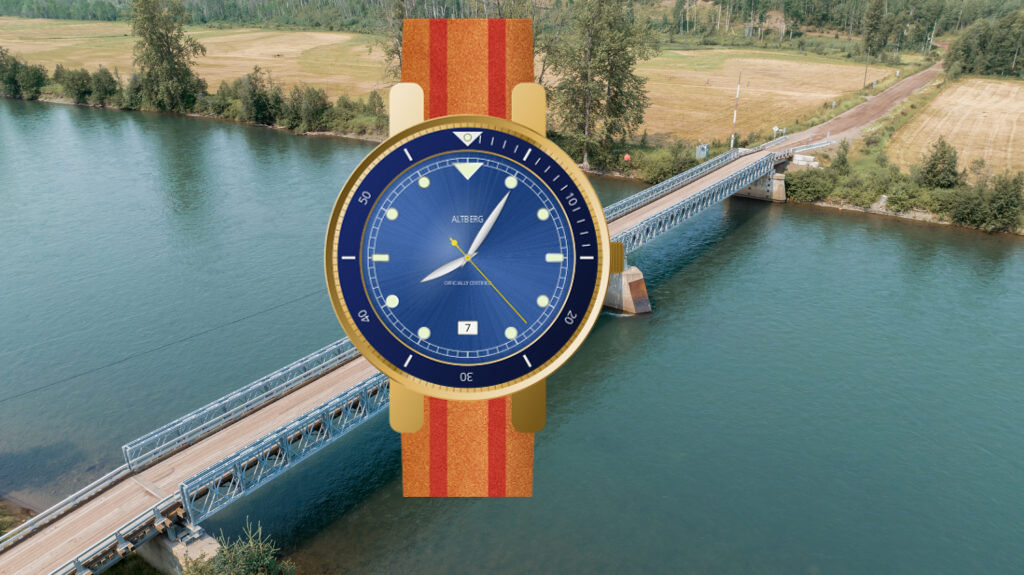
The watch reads 8.05.23
